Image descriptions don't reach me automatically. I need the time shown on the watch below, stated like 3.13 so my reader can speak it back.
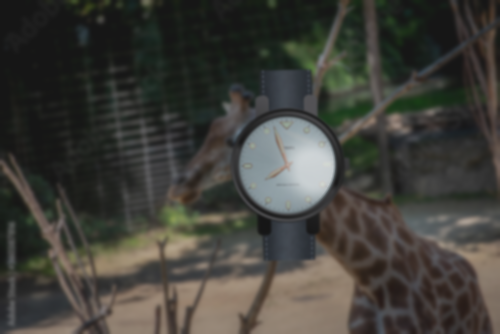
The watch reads 7.57
